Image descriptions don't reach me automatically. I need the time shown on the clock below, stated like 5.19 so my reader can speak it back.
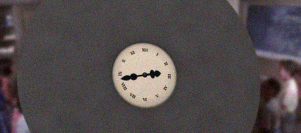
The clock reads 2.43
